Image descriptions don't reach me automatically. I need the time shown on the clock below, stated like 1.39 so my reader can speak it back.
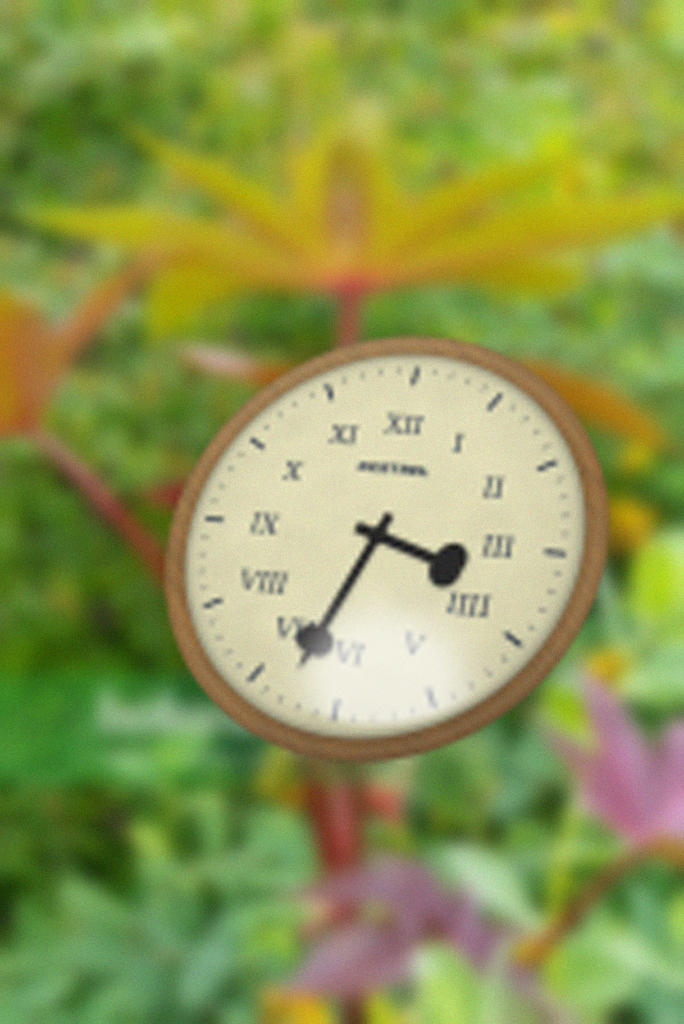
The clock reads 3.33
